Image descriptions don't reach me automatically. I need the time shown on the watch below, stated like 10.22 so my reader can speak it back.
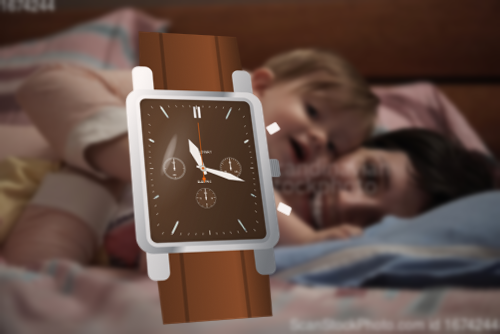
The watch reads 11.18
